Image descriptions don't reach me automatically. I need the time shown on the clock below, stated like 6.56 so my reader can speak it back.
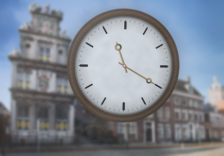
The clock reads 11.20
